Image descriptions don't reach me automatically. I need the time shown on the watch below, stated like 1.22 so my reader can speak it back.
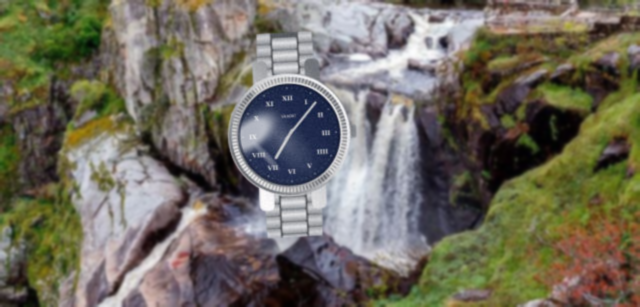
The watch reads 7.07
